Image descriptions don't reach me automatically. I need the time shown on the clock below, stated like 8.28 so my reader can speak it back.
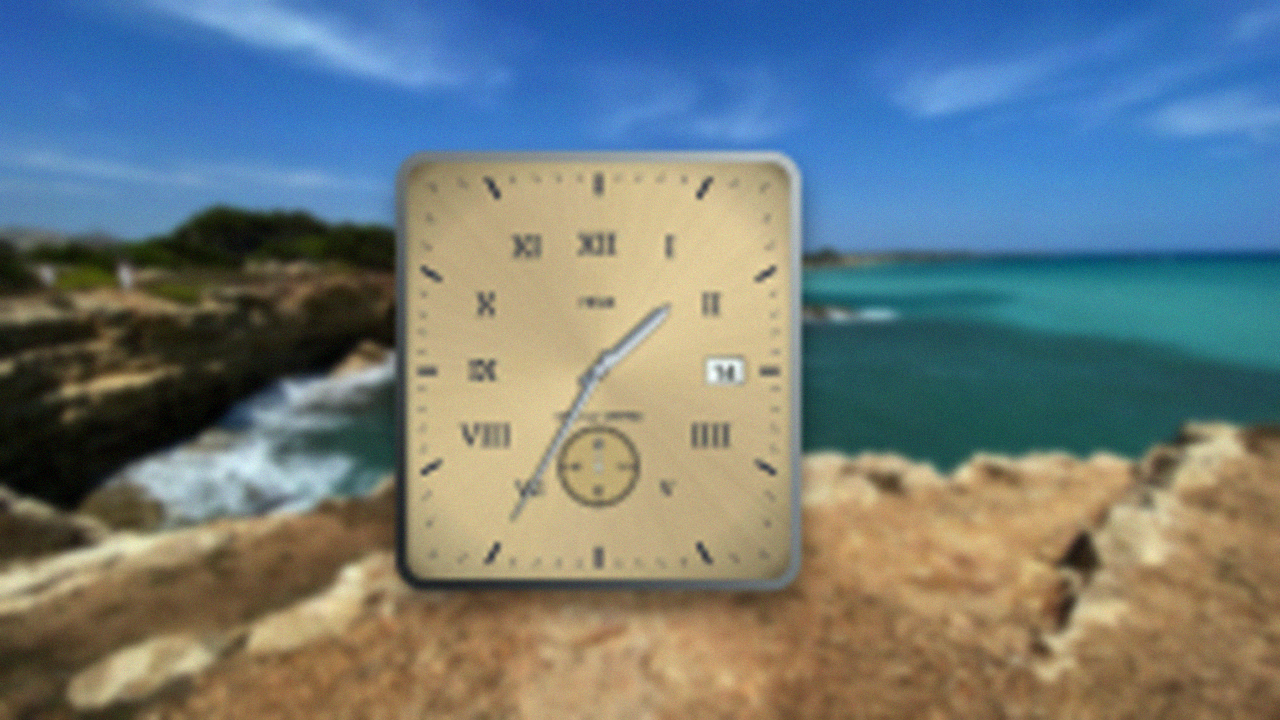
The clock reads 1.35
